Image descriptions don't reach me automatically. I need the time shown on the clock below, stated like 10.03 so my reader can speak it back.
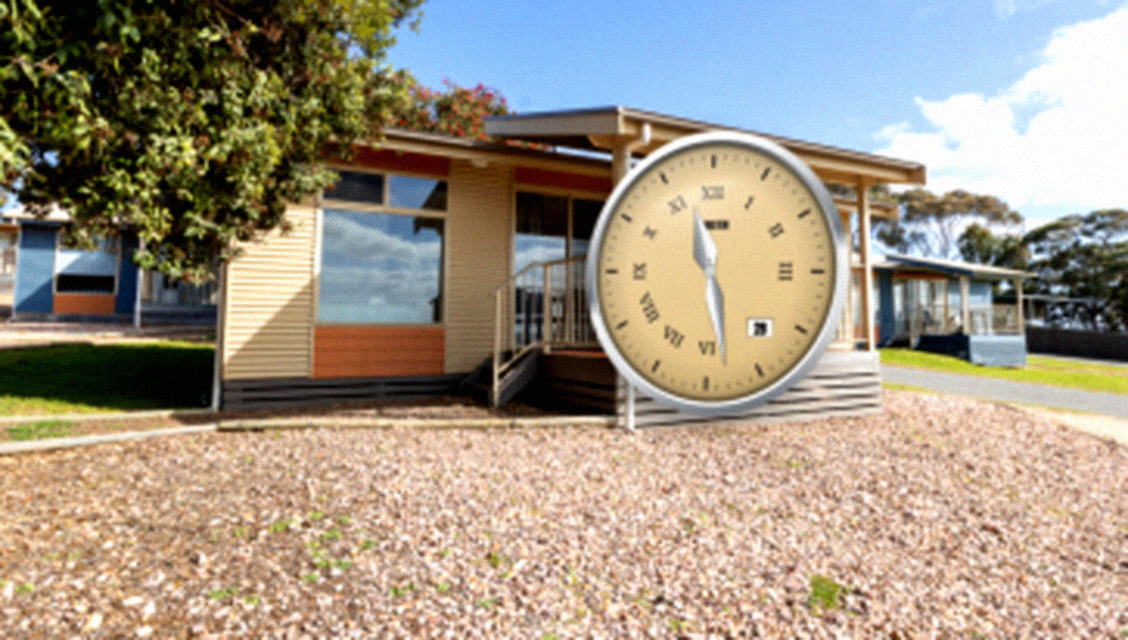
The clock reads 11.28
